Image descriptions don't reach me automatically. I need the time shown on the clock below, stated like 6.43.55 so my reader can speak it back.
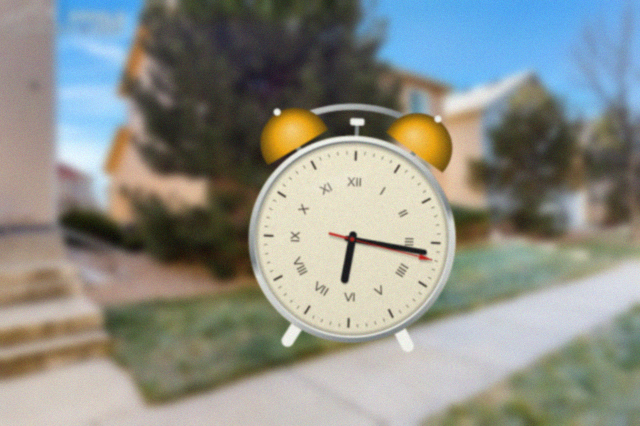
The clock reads 6.16.17
